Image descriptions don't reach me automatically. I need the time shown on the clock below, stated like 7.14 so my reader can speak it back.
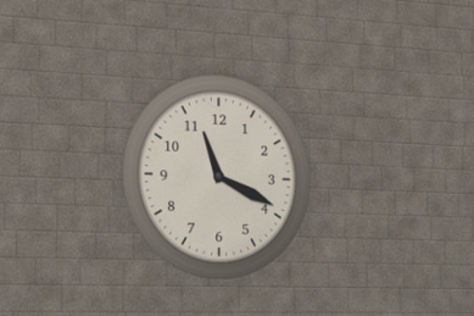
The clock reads 11.19
